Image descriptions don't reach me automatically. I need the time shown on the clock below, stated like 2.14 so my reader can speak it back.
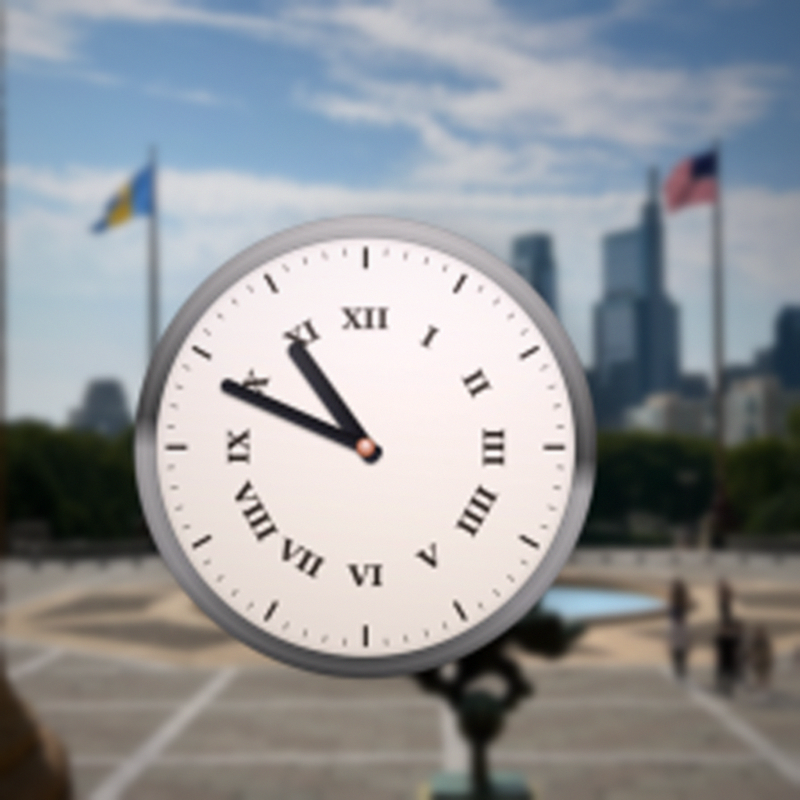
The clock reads 10.49
